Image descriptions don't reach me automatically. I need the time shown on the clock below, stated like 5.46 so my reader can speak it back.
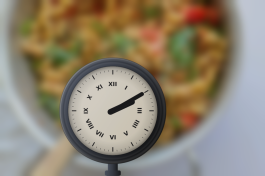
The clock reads 2.10
